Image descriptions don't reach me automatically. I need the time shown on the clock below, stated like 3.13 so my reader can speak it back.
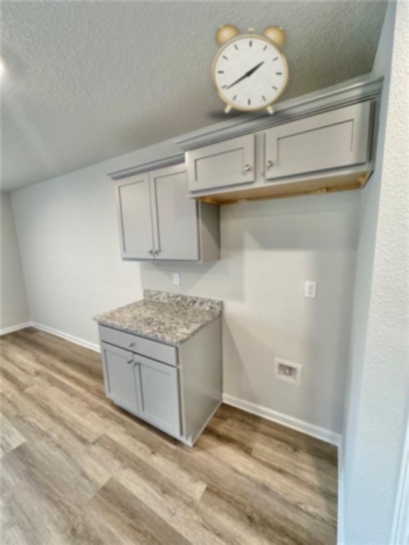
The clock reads 1.39
